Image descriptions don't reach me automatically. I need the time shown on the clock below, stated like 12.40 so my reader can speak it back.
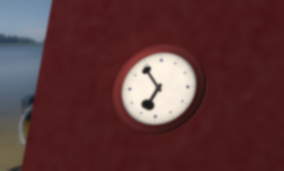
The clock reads 6.54
